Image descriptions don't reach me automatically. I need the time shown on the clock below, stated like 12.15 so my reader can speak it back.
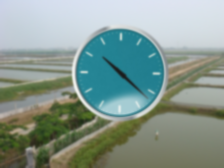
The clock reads 10.22
